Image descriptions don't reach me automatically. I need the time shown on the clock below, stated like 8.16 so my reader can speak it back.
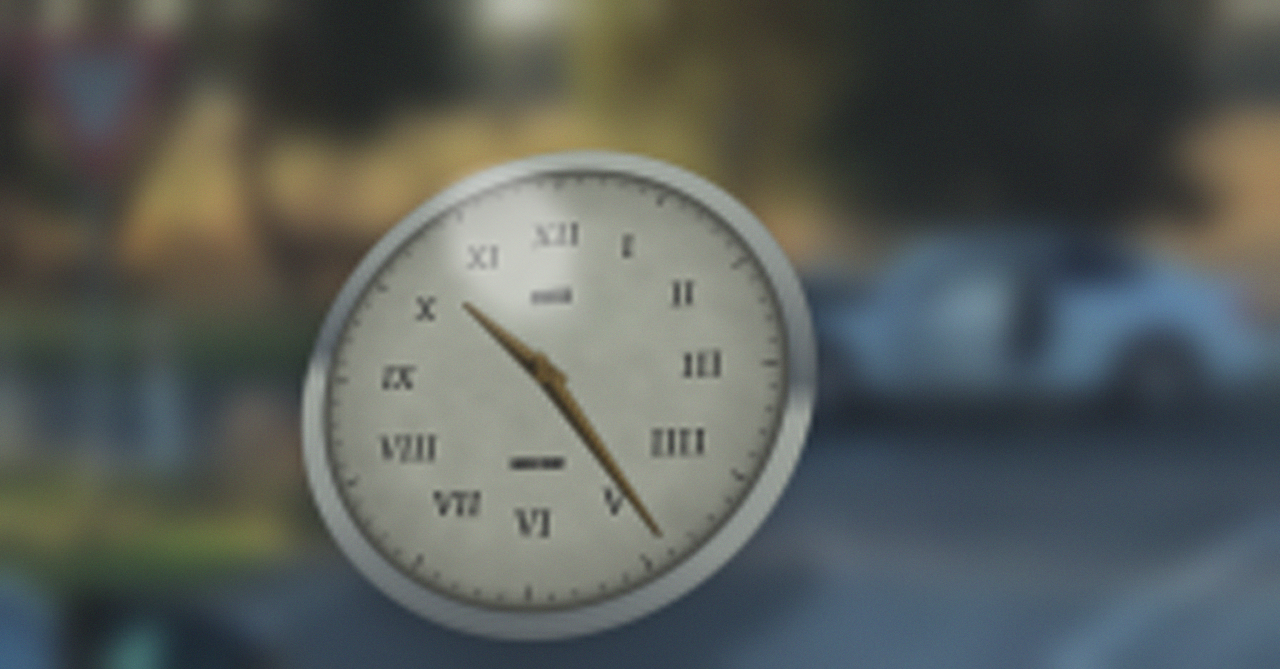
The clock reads 10.24
